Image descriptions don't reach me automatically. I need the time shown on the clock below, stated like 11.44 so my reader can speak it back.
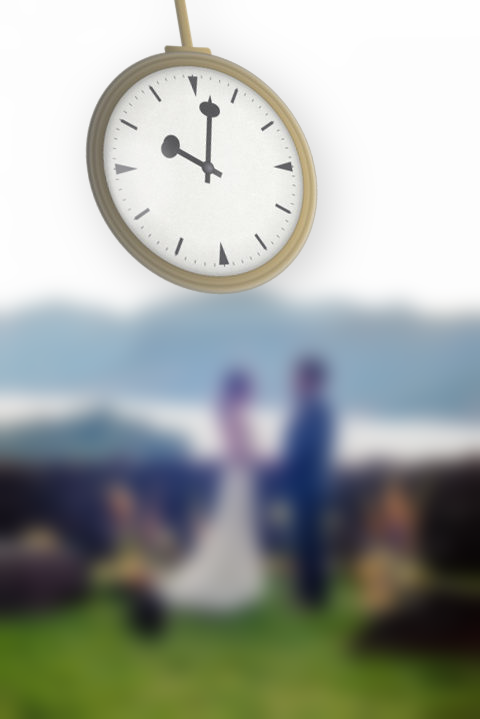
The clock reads 10.02
